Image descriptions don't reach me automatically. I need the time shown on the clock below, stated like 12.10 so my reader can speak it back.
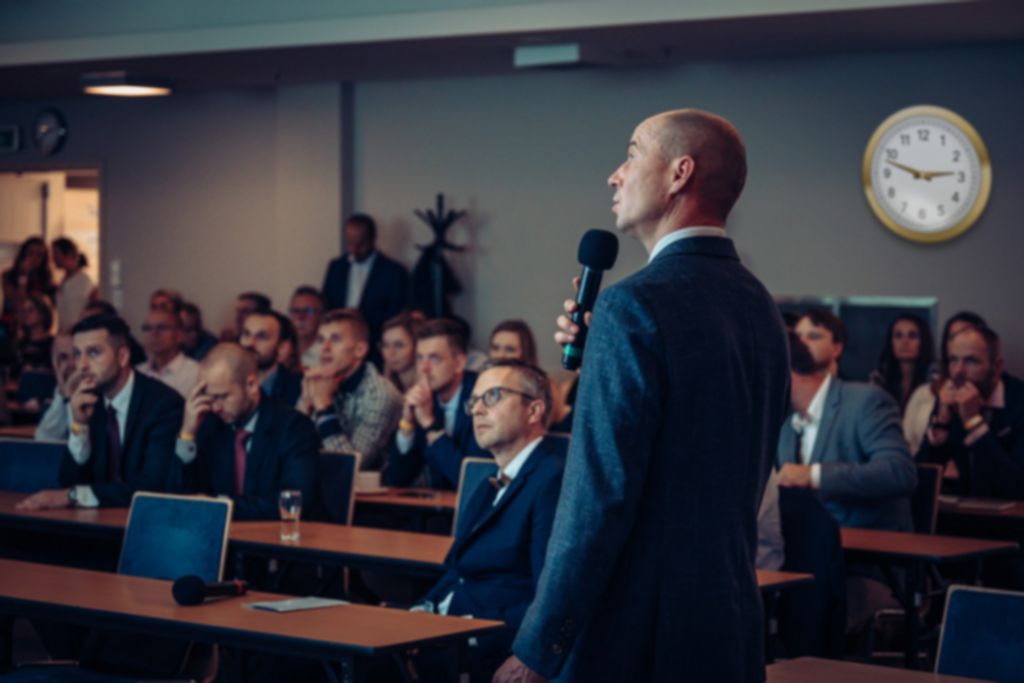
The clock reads 2.48
